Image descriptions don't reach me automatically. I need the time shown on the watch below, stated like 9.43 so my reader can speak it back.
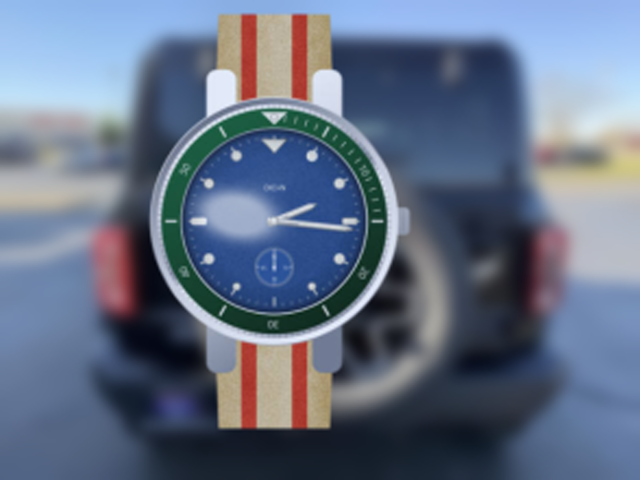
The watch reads 2.16
